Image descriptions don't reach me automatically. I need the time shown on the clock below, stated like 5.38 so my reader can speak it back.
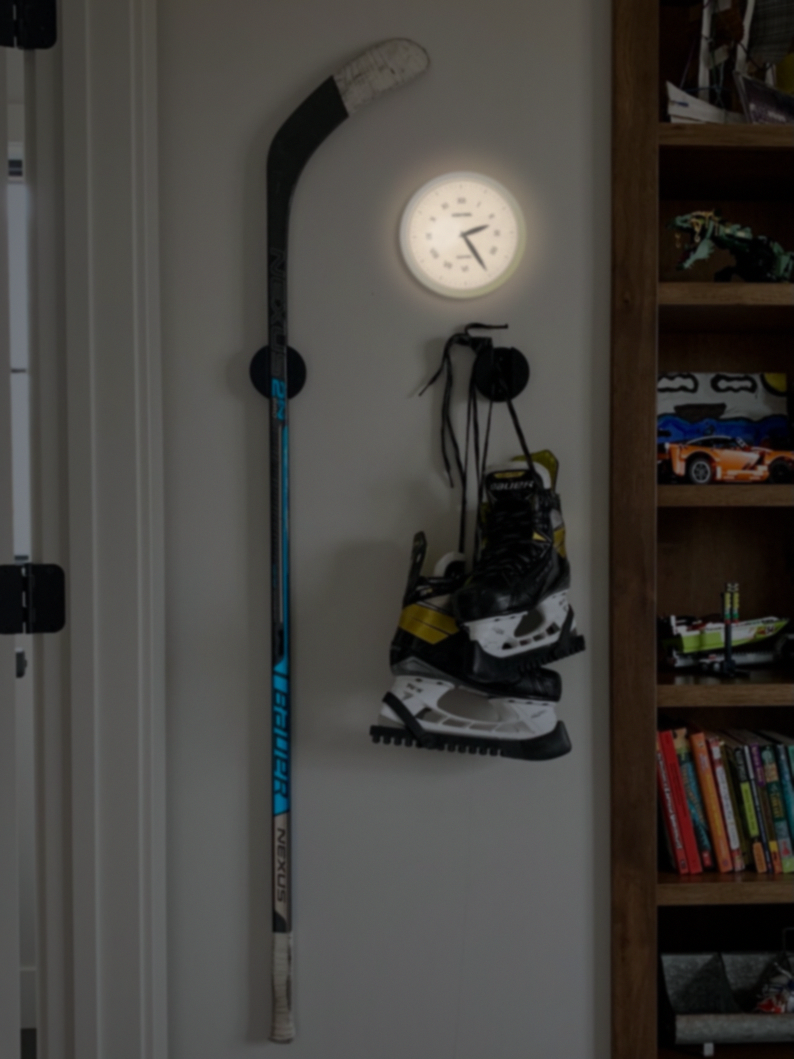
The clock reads 2.25
